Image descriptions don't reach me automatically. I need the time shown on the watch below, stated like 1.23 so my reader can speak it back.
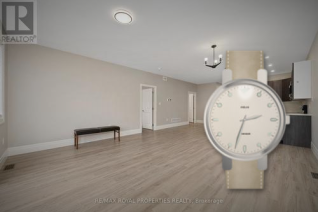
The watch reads 2.33
